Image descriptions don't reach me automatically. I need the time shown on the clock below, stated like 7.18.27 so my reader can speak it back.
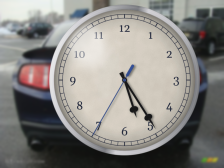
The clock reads 5.24.35
